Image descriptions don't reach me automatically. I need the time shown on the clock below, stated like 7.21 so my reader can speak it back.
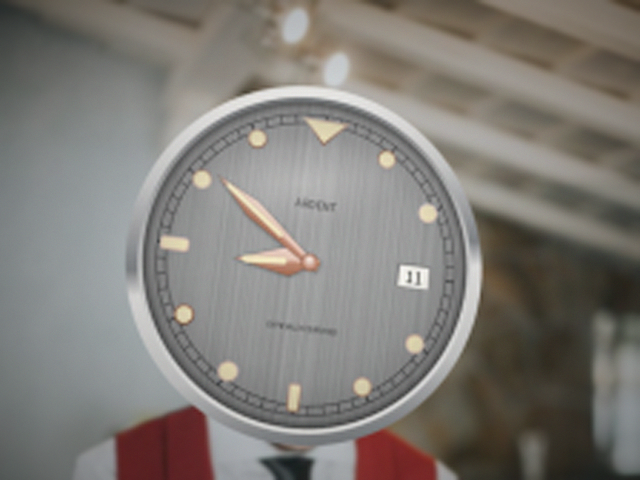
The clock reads 8.51
